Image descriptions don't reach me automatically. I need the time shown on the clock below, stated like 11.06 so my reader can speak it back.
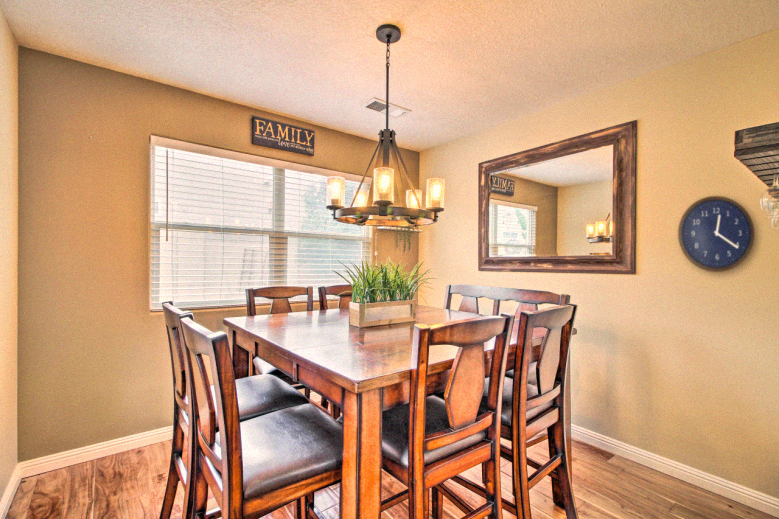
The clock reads 12.21
